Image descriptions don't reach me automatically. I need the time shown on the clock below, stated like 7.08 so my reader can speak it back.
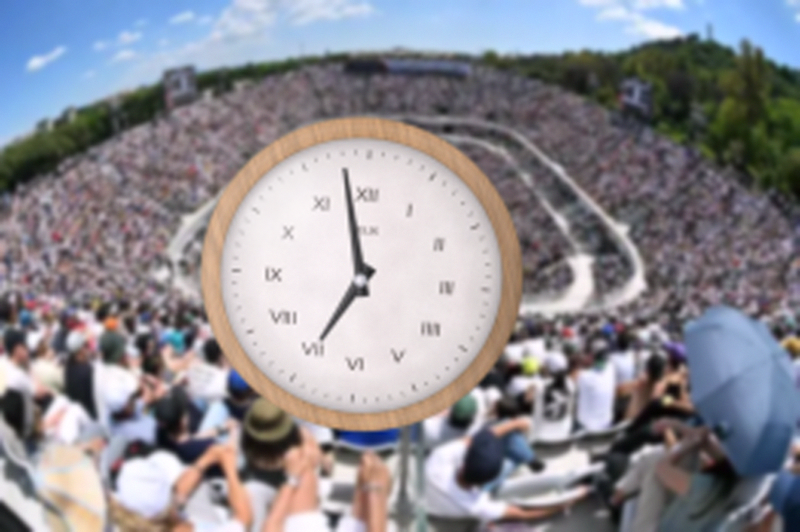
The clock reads 6.58
